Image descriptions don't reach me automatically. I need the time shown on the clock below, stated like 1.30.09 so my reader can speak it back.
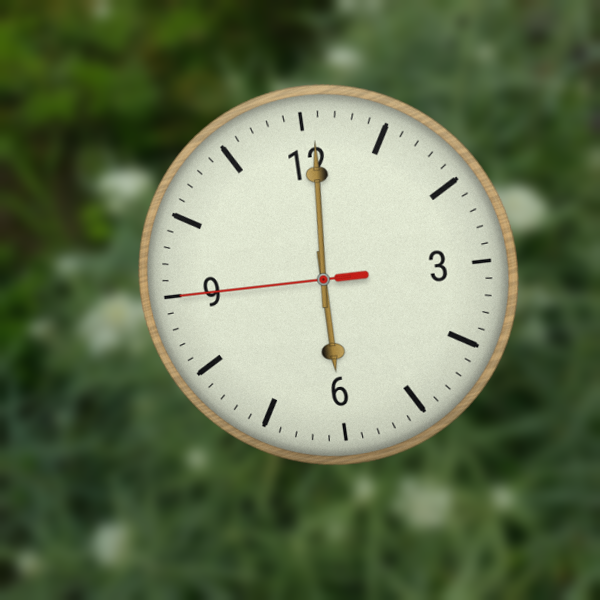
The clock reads 6.00.45
